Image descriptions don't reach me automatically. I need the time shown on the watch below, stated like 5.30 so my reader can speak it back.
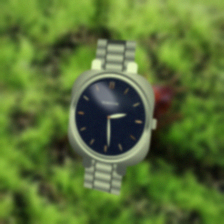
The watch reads 2.29
